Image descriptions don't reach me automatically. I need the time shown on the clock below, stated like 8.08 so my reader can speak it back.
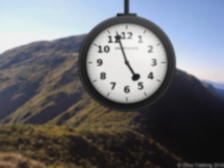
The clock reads 4.57
